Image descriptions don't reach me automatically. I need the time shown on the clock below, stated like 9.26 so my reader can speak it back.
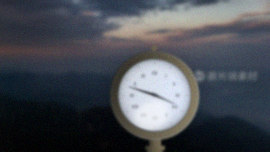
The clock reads 3.48
